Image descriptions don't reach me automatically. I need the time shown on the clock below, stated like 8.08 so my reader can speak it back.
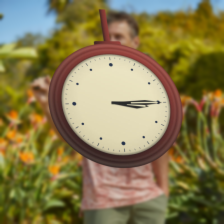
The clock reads 3.15
